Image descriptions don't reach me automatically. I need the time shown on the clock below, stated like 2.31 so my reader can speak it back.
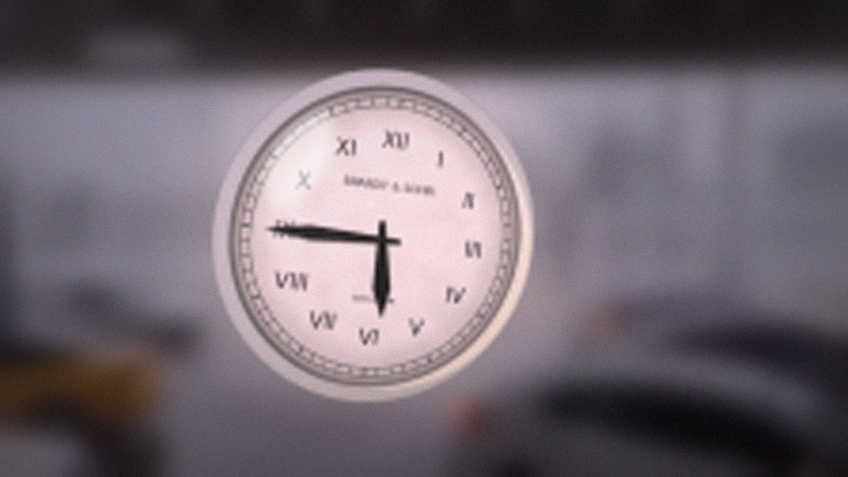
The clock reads 5.45
